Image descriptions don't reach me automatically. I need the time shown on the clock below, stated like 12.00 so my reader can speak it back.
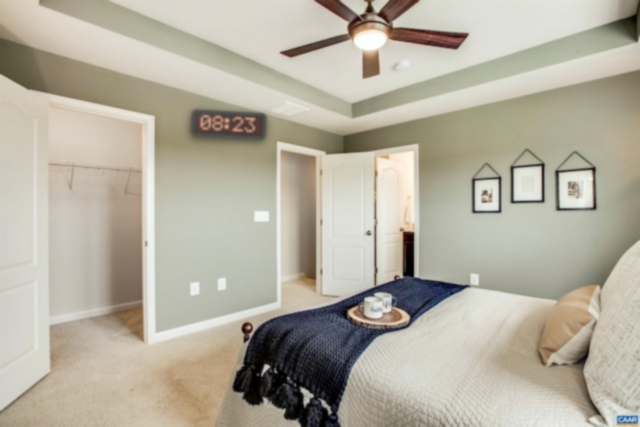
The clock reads 8.23
